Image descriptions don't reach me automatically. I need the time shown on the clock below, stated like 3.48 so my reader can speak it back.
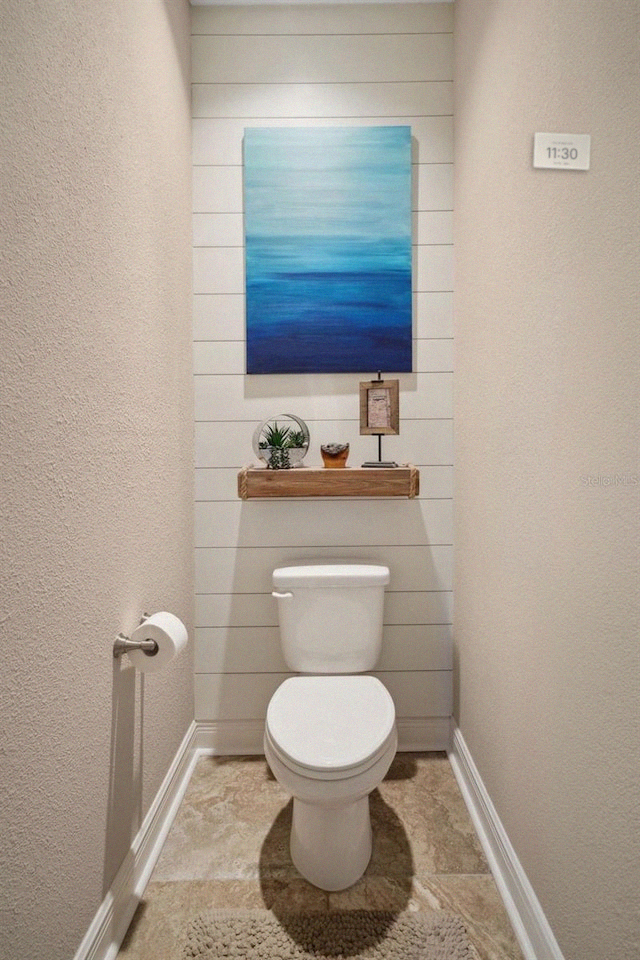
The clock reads 11.30
